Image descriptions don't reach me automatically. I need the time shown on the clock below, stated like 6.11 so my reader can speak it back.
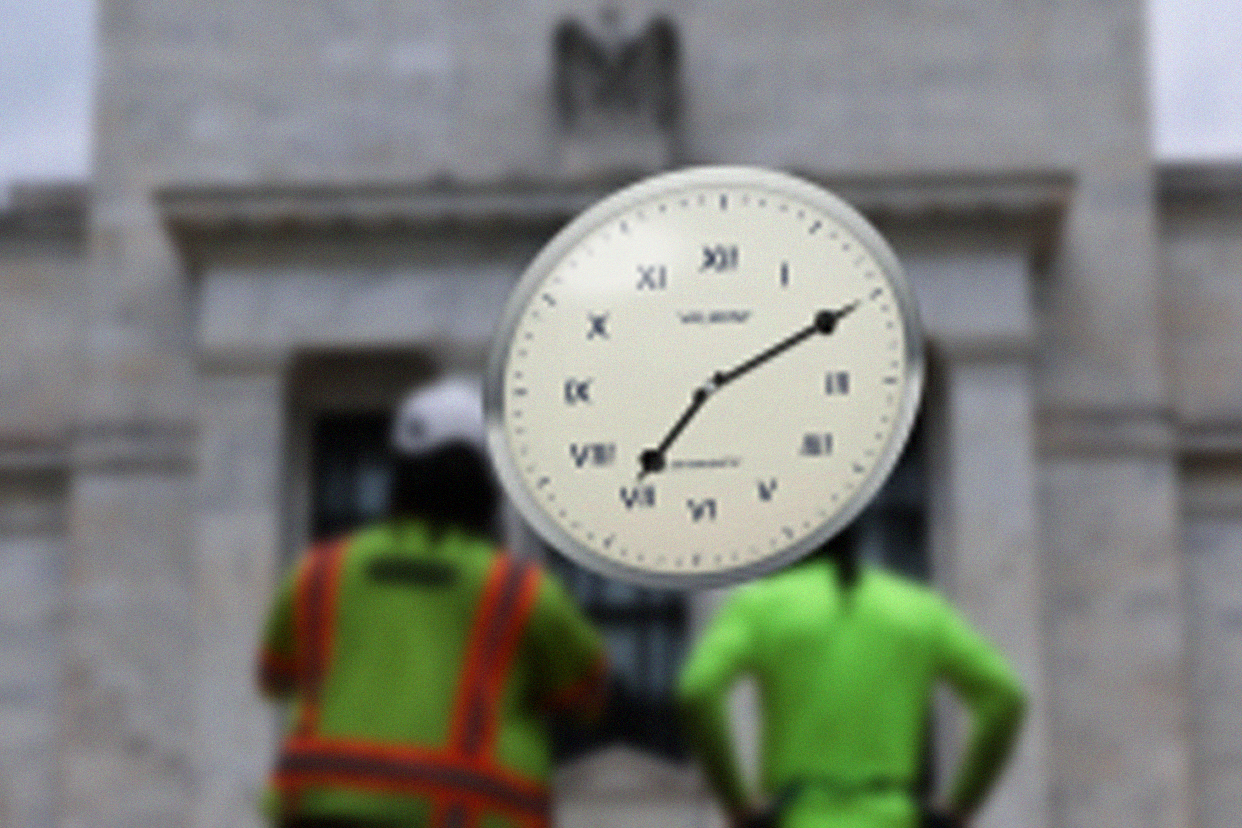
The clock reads 7.10
